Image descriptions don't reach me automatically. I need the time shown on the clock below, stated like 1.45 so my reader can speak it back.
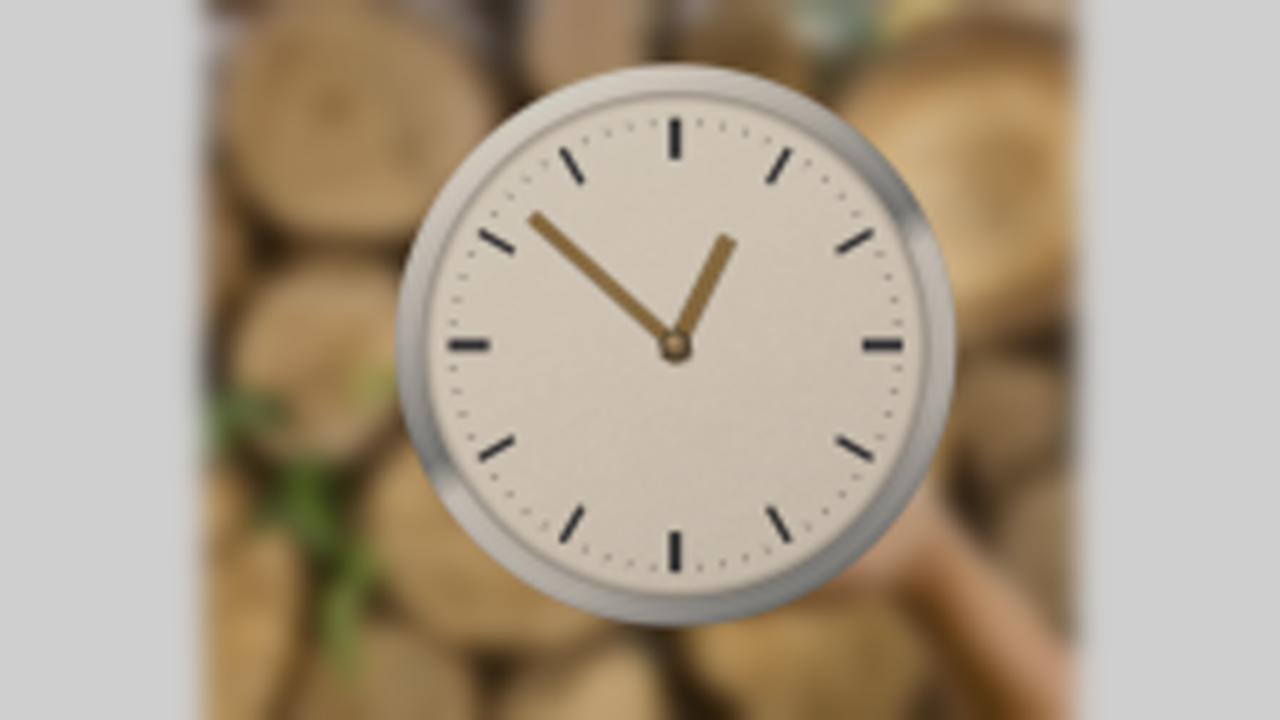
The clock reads 12.52
